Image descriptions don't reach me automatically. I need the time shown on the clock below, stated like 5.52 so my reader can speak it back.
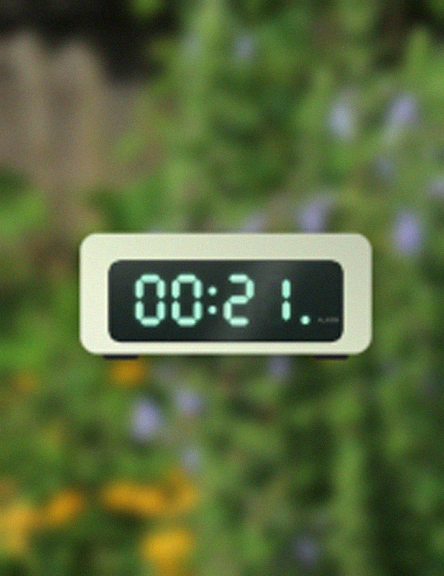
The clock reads 0.21
